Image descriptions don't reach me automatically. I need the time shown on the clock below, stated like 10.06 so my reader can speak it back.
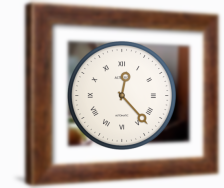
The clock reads 12.23
